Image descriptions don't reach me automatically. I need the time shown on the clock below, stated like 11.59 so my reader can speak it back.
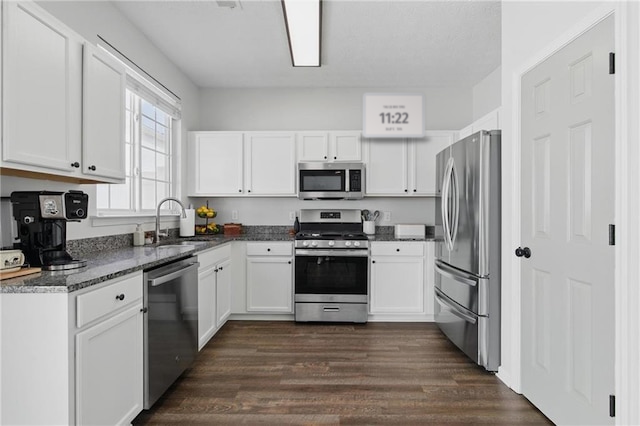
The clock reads 11.22
